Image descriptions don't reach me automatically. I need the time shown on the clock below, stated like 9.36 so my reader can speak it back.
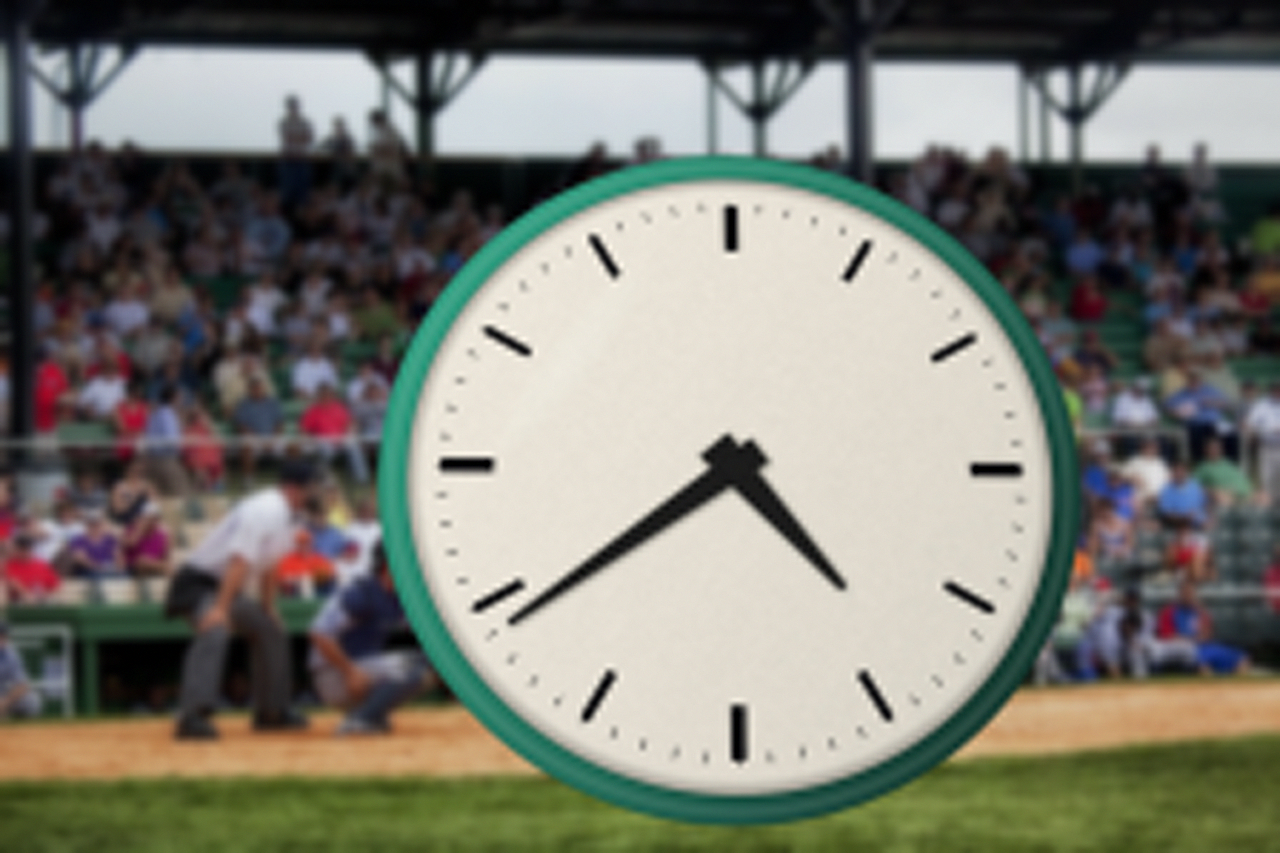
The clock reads 4.39
